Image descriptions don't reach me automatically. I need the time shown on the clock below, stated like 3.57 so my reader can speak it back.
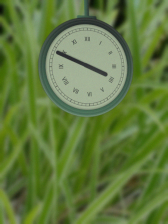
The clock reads 3.49
